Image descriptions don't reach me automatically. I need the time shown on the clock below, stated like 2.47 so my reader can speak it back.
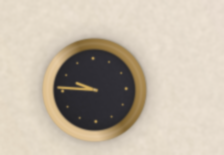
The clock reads 9.46
